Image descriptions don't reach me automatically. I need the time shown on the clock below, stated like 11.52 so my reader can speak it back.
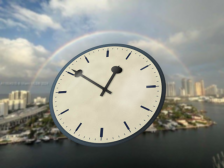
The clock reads 12.51
